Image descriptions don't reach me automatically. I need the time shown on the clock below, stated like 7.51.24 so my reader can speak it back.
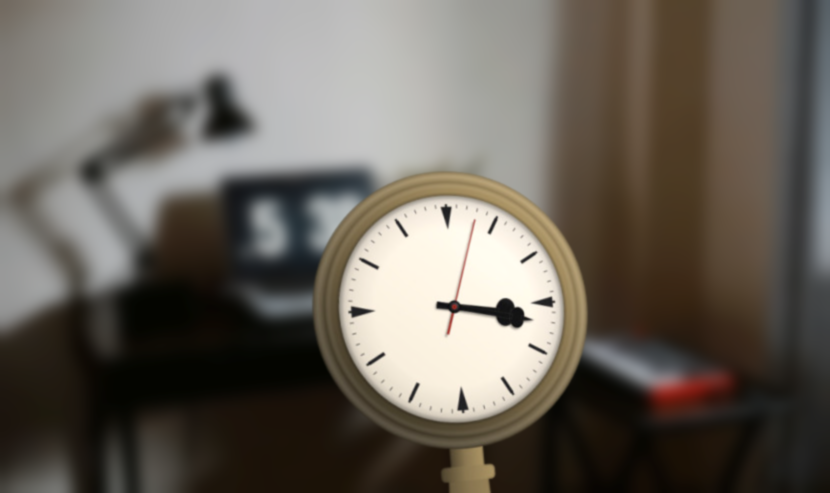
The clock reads 3.17.03
